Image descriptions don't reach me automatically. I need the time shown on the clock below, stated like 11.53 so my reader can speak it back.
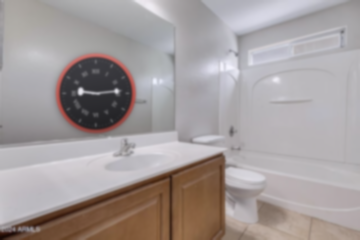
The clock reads 9.14
